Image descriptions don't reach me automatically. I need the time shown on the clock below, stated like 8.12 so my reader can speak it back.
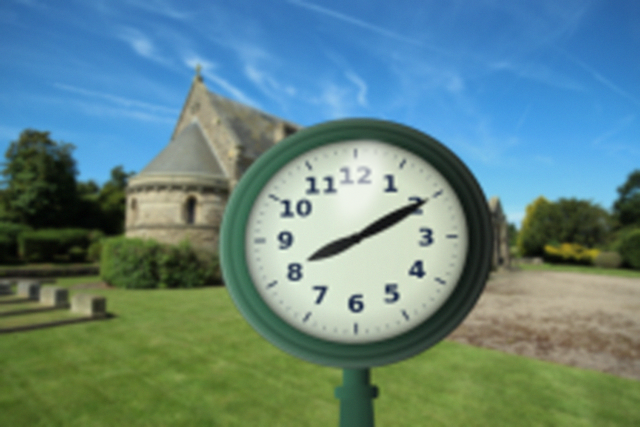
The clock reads 8.10
